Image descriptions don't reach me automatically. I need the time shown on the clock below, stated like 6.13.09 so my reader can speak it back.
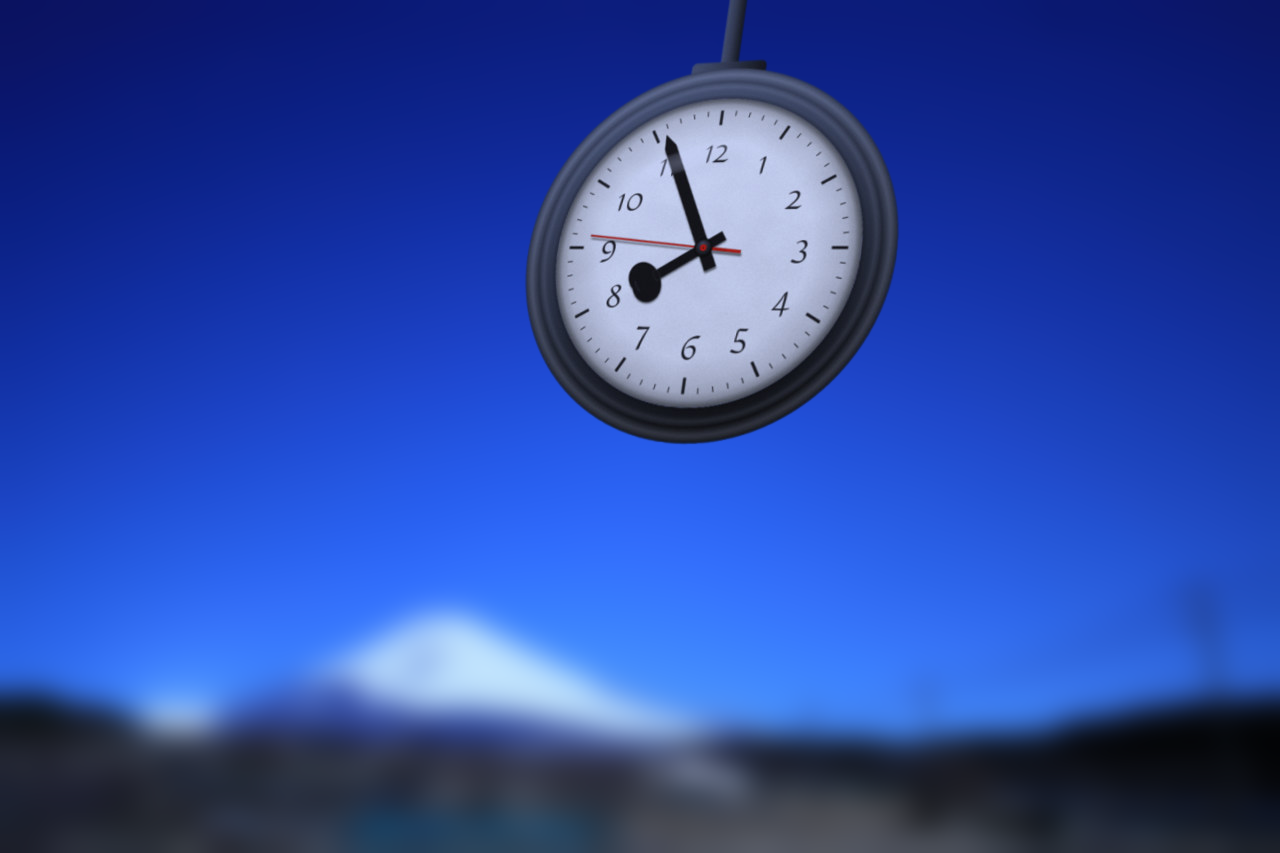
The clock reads 7.55.46
